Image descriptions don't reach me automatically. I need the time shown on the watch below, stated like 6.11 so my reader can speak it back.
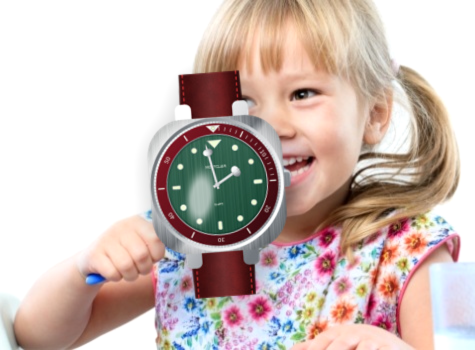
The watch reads 1.58
